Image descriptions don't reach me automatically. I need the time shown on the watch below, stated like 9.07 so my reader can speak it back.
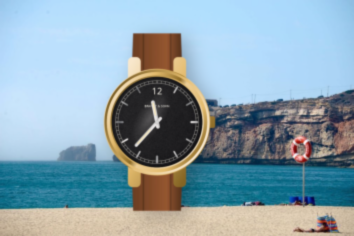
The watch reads 11.37
